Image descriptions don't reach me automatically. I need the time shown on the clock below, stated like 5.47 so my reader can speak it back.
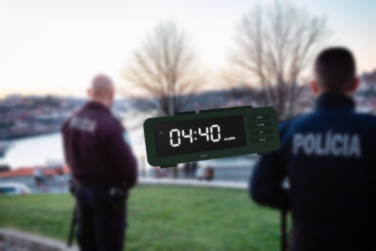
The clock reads 4.40
